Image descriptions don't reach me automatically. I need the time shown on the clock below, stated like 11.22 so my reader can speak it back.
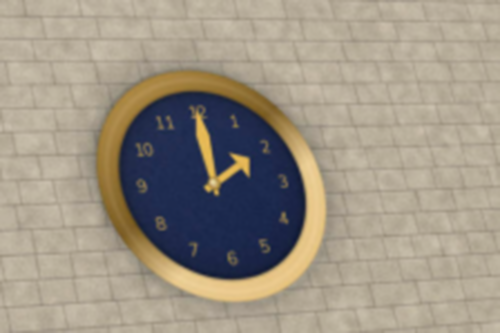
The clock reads 2.00
